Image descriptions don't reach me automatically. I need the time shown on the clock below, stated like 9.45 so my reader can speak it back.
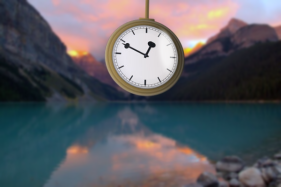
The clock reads 12.49
